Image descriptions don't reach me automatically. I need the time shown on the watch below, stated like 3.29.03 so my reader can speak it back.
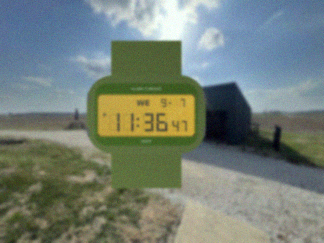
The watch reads 11.36.47
